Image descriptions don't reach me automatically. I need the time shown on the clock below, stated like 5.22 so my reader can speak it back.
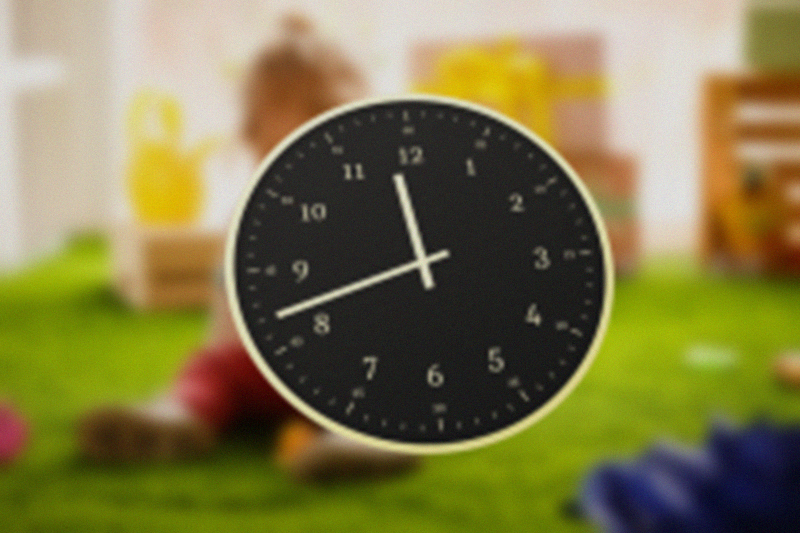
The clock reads 11.42
